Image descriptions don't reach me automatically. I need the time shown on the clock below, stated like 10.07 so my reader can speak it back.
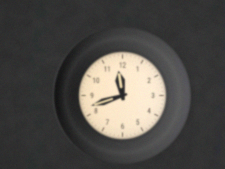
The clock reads 11.42
